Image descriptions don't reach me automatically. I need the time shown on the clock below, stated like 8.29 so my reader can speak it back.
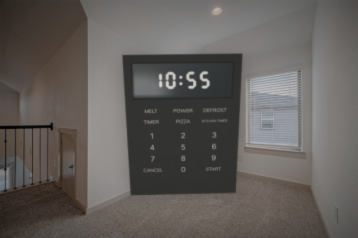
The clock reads 10.55
